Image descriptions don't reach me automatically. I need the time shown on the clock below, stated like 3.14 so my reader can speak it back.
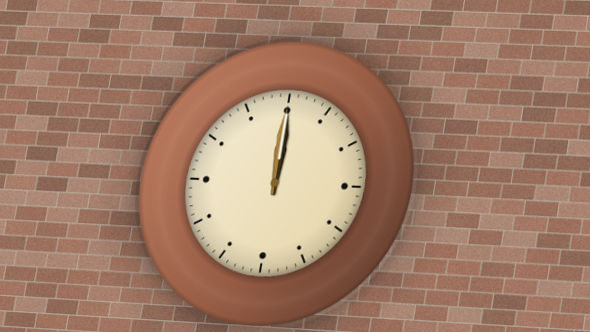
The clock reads 12.00
